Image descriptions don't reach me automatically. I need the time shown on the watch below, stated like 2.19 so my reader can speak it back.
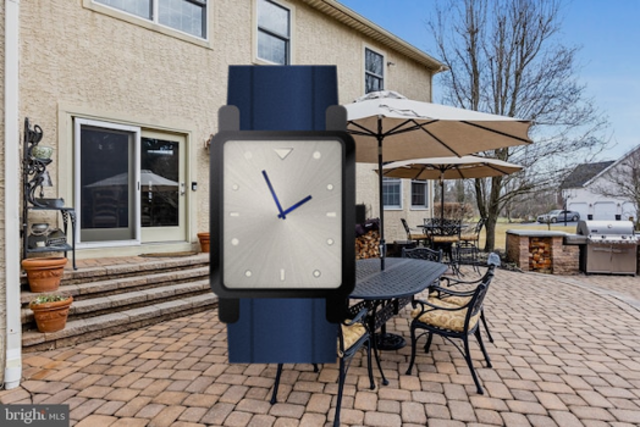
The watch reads 1.56
